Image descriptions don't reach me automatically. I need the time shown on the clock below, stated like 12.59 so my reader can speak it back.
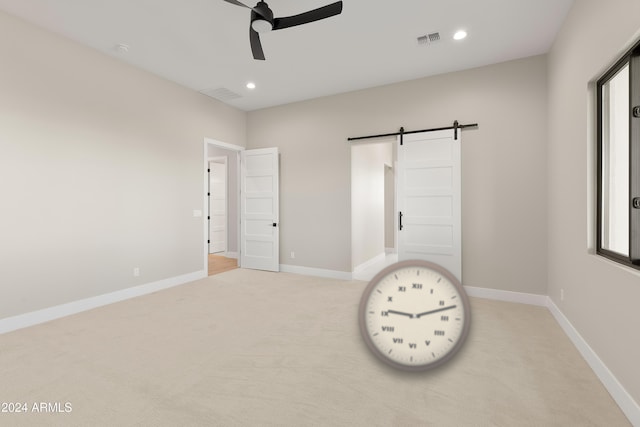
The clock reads 9.12
